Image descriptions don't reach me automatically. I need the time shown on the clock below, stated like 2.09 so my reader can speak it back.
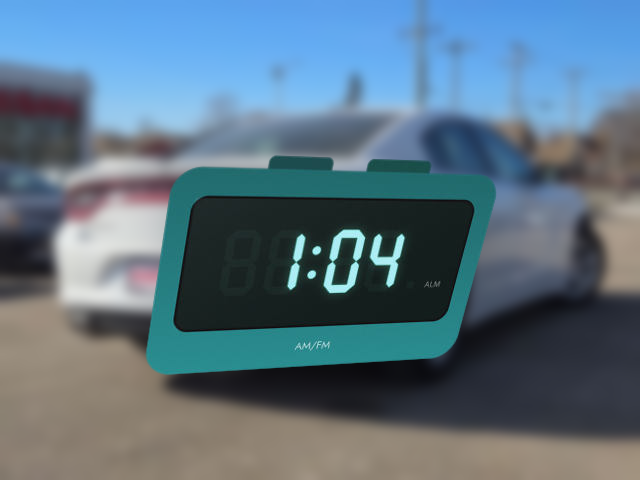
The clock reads 1.04
